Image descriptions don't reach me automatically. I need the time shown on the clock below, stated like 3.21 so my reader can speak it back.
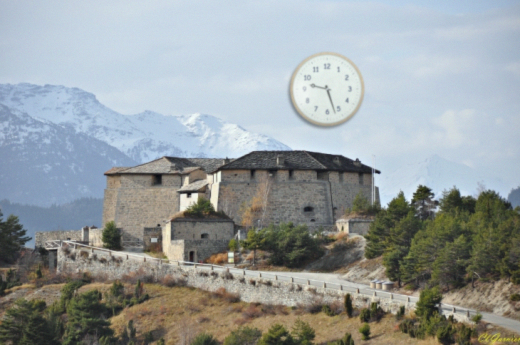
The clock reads 9.27
